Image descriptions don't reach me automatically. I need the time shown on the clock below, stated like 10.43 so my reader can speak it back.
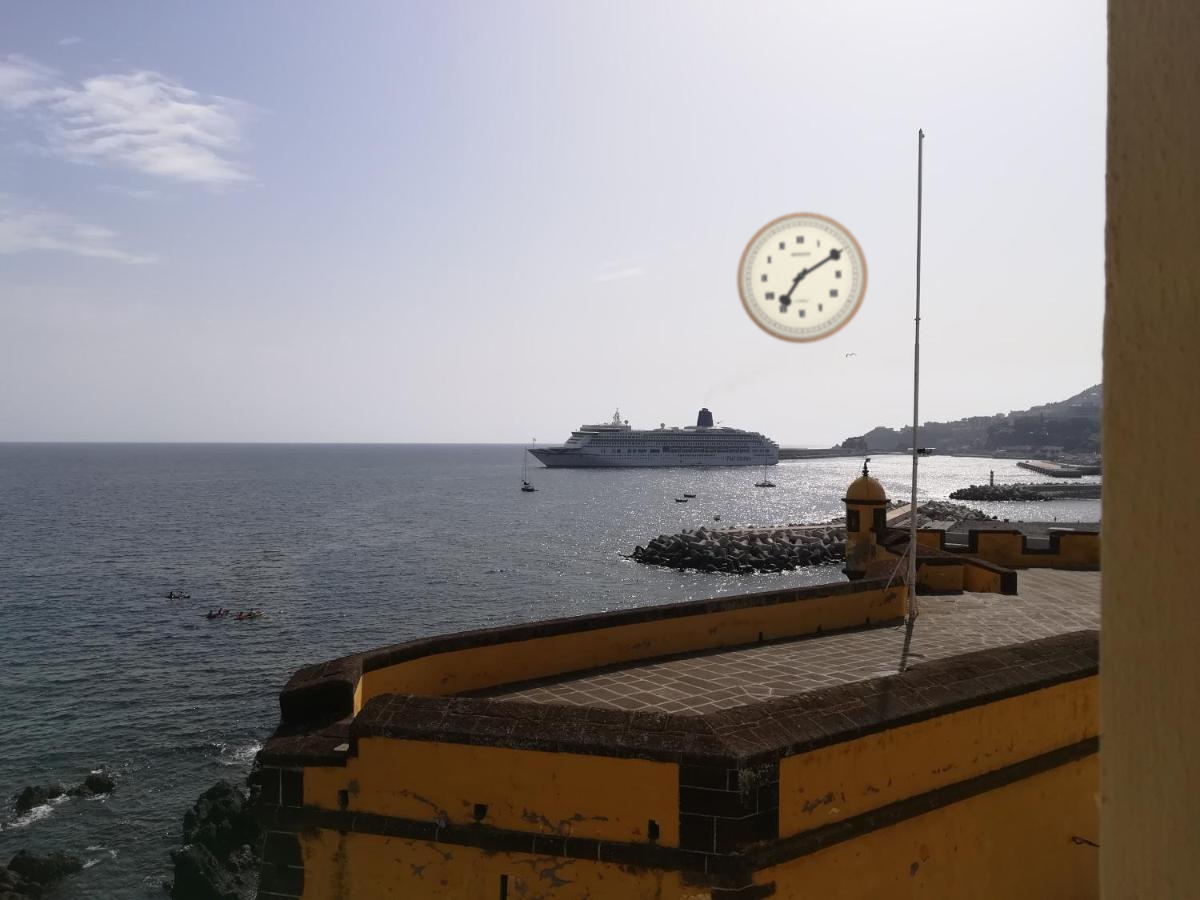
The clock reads 7.10
